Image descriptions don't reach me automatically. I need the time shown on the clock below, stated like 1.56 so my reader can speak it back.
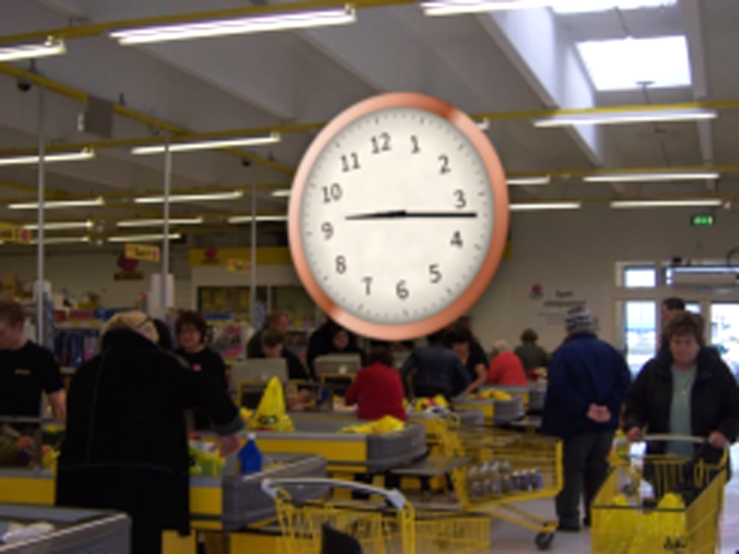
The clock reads 9.17
